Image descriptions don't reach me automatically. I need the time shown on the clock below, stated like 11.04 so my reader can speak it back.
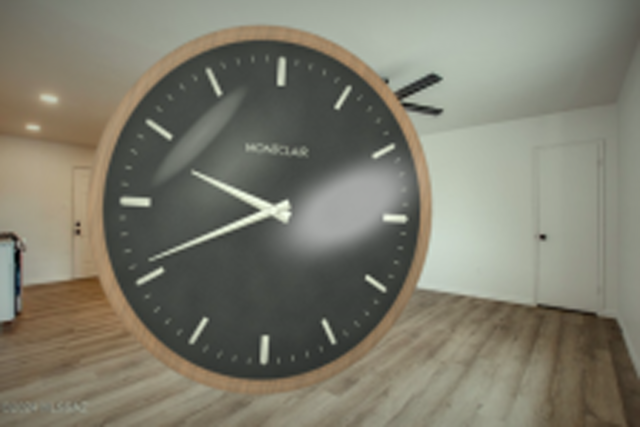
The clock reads 9.41
